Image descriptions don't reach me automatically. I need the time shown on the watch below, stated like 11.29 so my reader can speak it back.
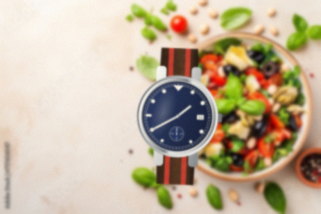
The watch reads 1.40
